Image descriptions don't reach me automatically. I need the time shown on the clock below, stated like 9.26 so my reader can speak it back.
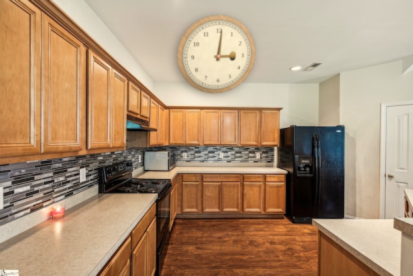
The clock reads 3.01
